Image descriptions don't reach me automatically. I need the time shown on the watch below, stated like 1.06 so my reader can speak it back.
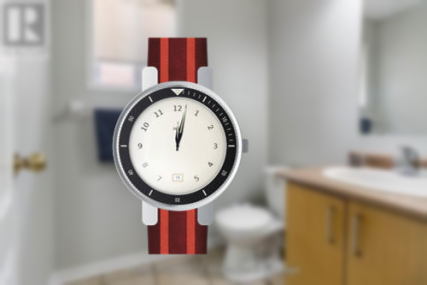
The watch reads 12.02
